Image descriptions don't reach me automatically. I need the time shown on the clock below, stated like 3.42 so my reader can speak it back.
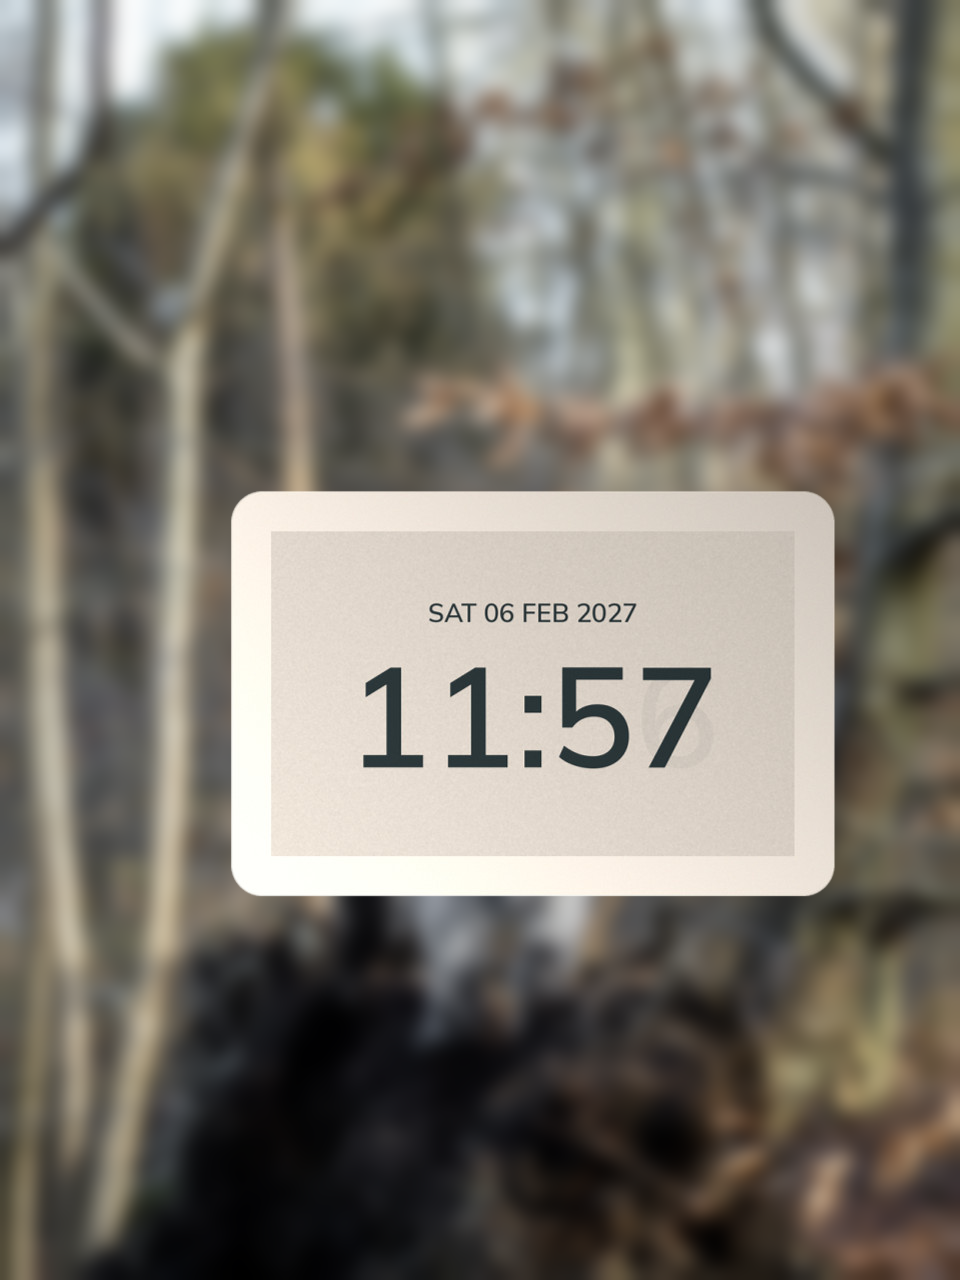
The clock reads 11.57
